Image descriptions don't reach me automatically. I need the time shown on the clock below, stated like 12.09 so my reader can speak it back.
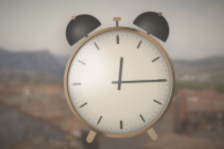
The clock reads 12.15
